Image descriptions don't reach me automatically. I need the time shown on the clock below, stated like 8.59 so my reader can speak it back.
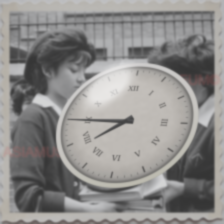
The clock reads 7.45
